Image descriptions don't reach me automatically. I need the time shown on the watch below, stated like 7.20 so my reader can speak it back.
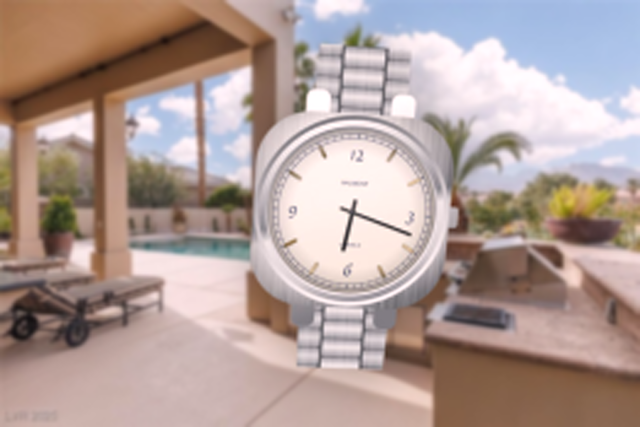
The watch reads 6.18
